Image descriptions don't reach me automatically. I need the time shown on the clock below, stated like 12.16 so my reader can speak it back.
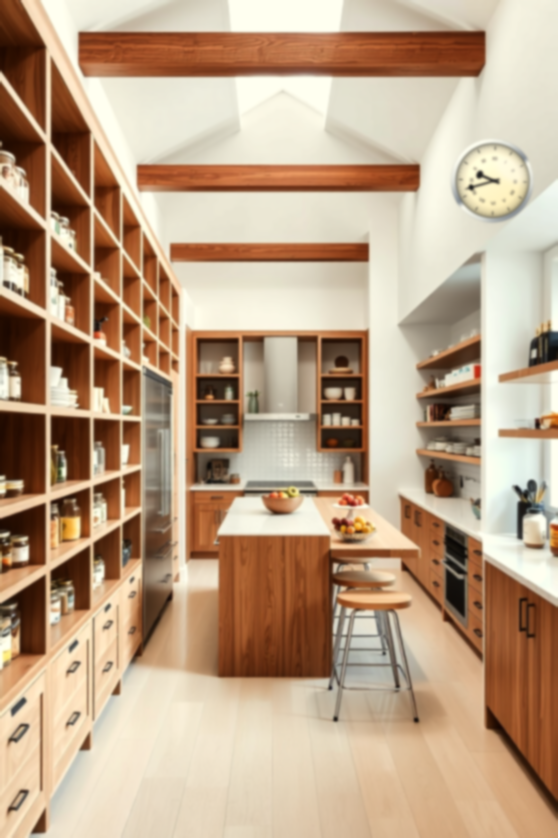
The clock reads 9.42
